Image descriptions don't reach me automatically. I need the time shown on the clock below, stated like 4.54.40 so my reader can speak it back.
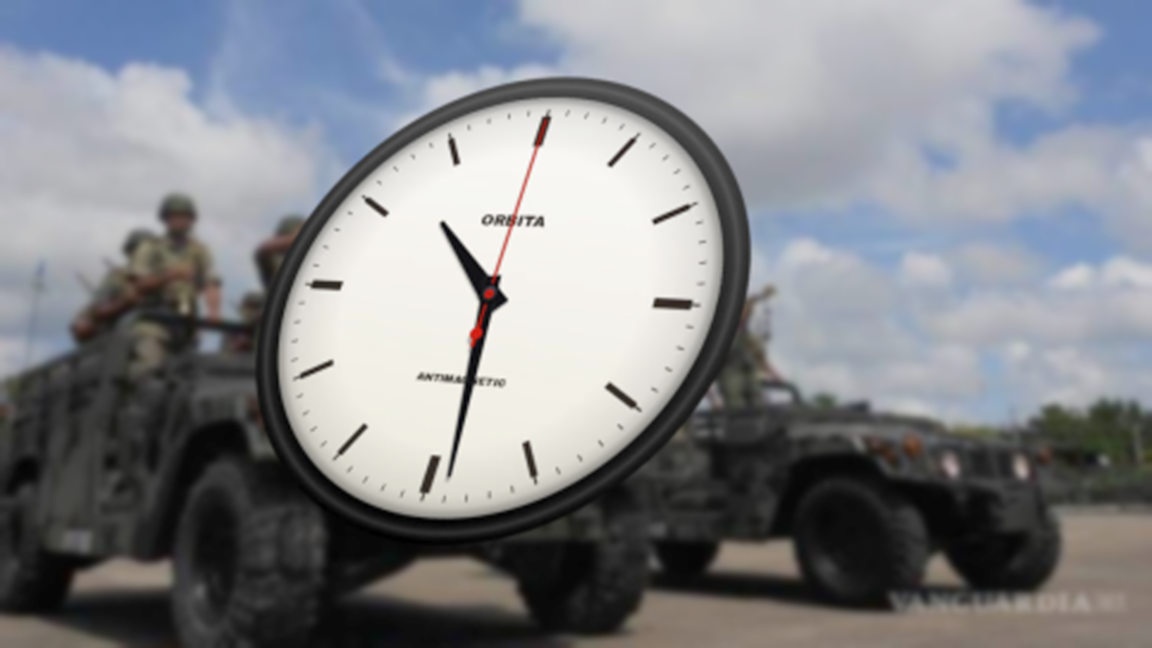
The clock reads 10.29.00
